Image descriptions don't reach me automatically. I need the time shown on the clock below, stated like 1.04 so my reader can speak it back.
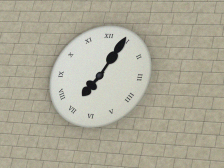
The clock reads 7.04
